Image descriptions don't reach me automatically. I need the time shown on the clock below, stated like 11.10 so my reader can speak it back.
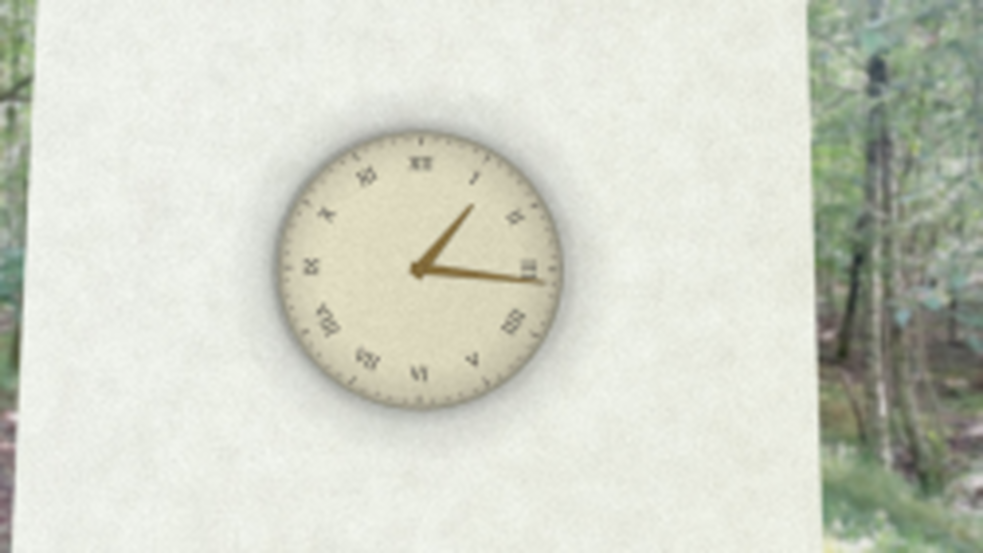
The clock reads 1.16
